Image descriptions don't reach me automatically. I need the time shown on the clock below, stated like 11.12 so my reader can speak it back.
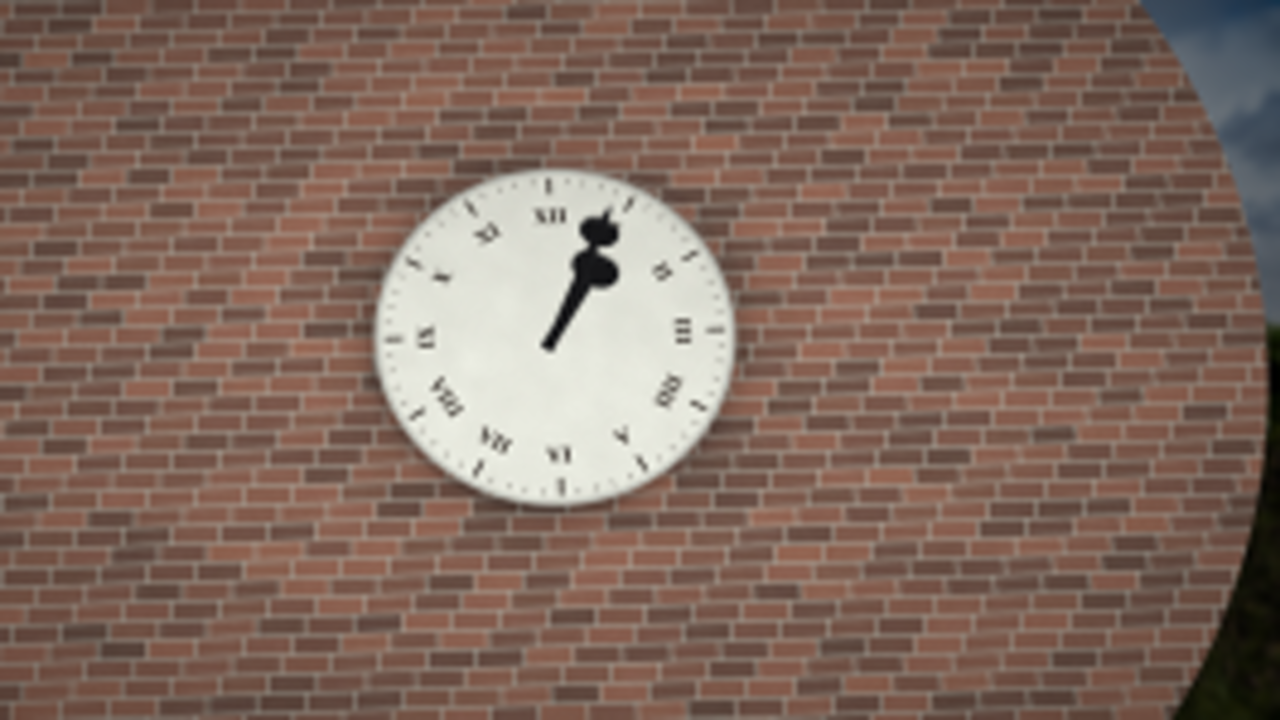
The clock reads 1.04
